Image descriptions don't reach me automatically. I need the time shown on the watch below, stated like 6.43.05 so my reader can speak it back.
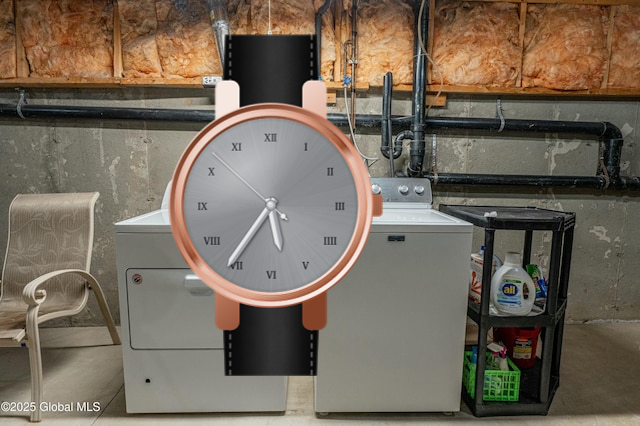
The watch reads 5.35.52
